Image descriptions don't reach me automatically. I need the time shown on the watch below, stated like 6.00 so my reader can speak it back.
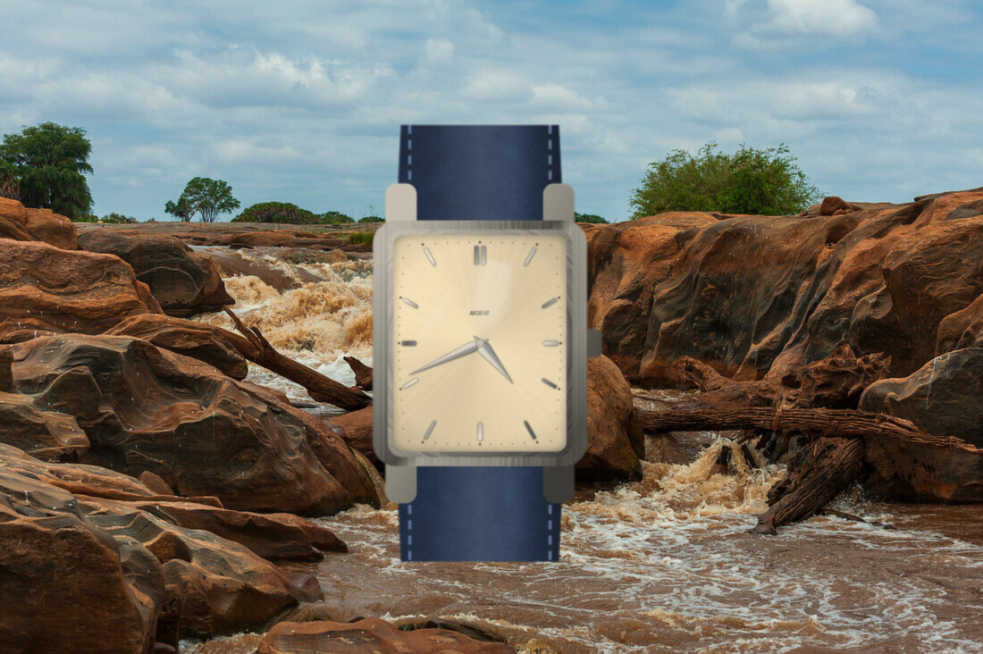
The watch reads 4.41
